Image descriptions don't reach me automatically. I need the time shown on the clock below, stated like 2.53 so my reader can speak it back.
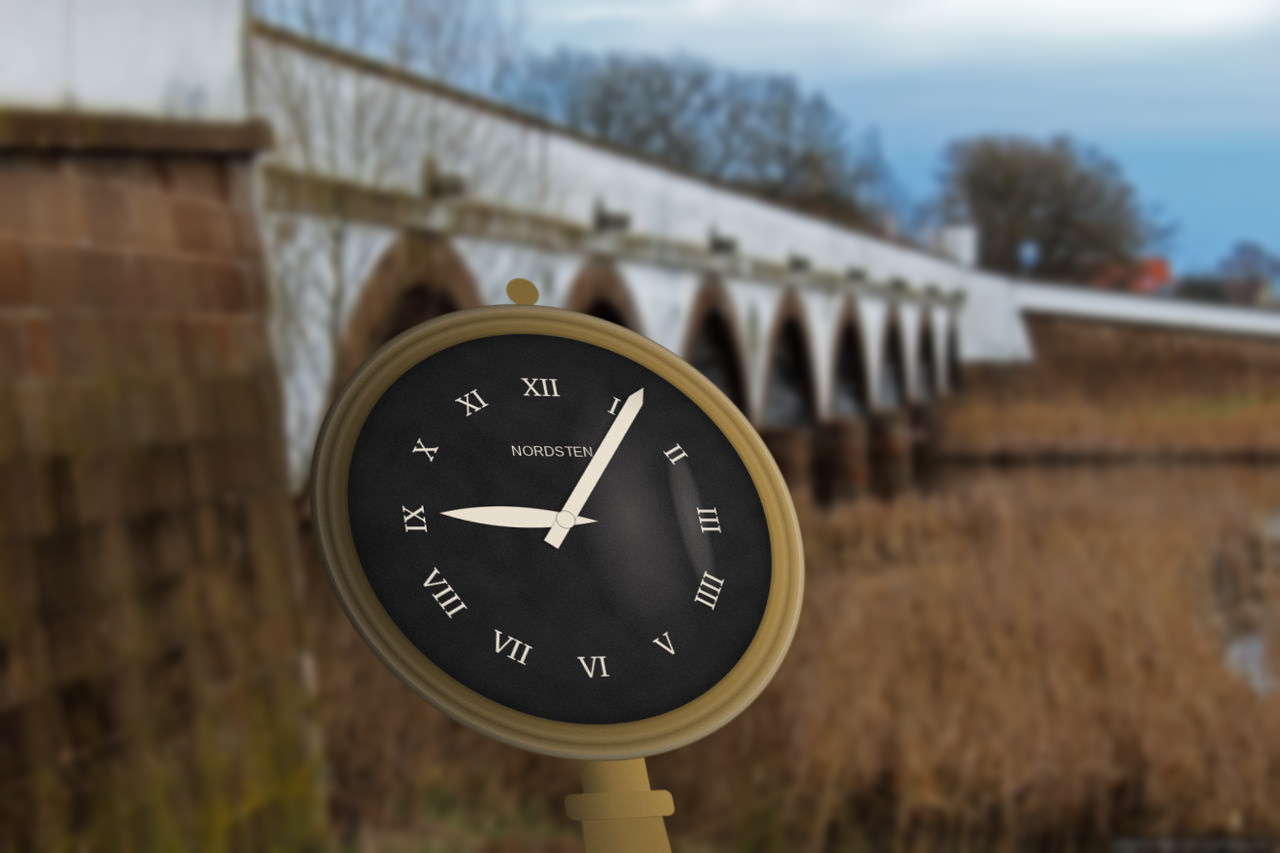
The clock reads 9.06
